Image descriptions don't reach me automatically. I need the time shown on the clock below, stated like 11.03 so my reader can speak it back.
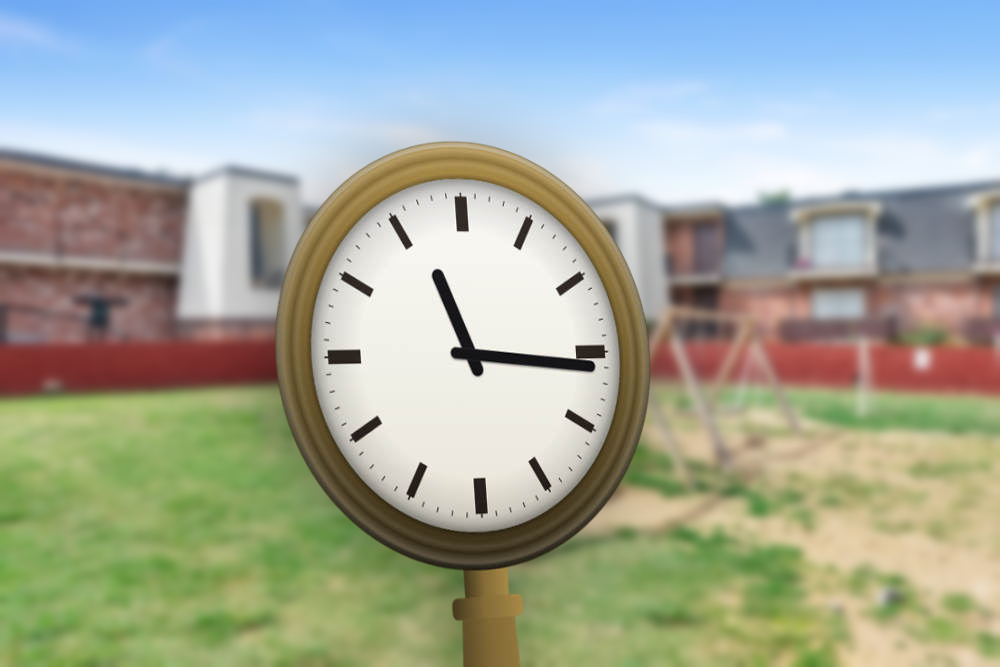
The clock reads 11.16
